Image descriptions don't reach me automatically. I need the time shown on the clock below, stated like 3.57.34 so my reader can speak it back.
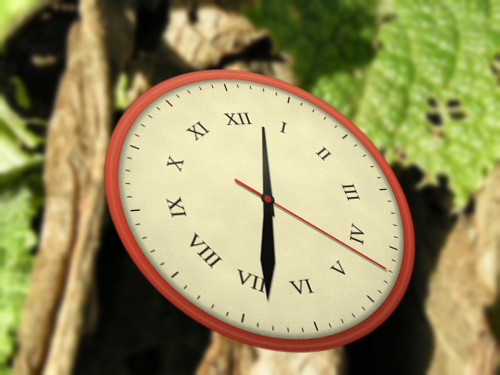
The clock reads 12.33.22
